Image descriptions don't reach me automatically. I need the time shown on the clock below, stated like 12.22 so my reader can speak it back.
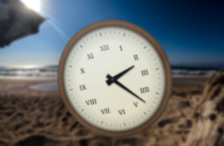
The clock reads 2.23
